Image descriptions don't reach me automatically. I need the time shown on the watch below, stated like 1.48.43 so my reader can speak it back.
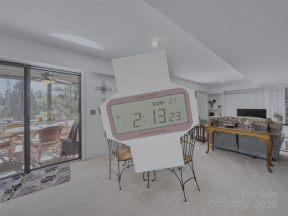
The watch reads 2.13.23
